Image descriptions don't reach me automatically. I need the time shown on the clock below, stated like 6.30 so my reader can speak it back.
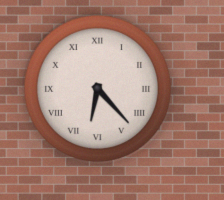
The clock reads 6.23
